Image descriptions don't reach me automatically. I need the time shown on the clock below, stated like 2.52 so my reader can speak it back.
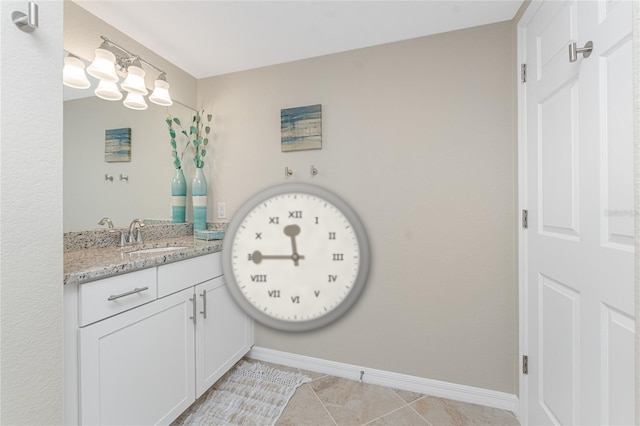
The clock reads 11.45
